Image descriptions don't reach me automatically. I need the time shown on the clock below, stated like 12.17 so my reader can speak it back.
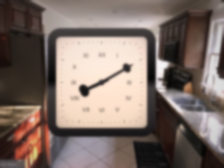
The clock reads 8.10
